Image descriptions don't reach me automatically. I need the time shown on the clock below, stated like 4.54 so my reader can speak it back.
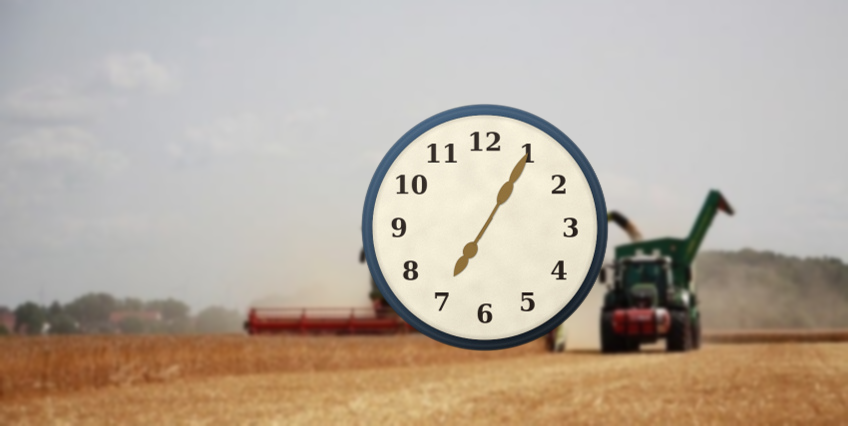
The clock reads 7.05
